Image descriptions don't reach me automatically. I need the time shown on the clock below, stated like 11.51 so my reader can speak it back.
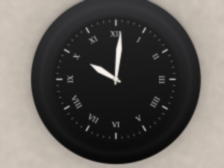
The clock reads 10.01
